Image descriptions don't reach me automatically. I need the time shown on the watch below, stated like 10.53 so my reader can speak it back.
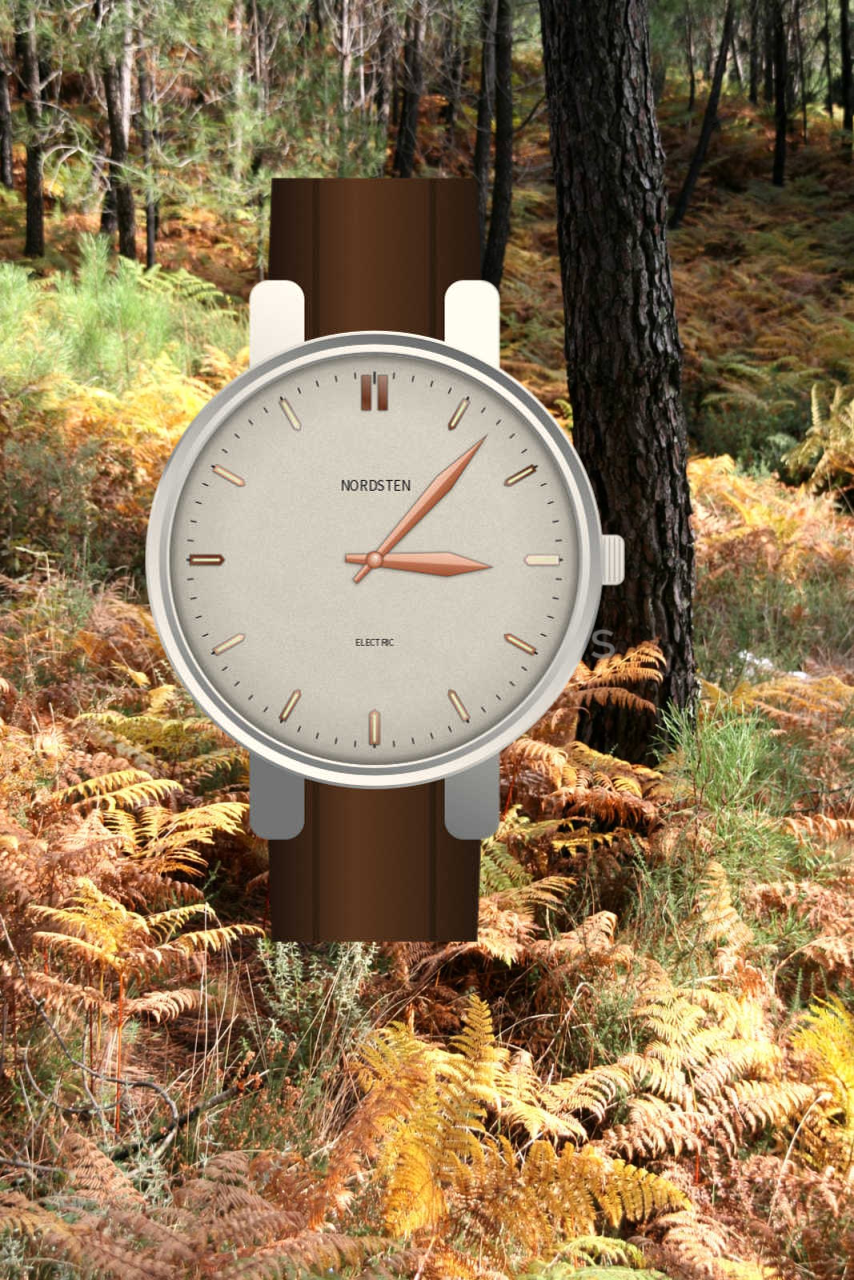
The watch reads 3.07
